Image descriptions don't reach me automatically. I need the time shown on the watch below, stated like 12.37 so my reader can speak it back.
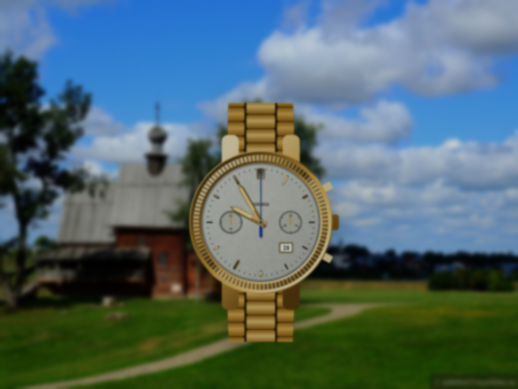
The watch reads 9.55
